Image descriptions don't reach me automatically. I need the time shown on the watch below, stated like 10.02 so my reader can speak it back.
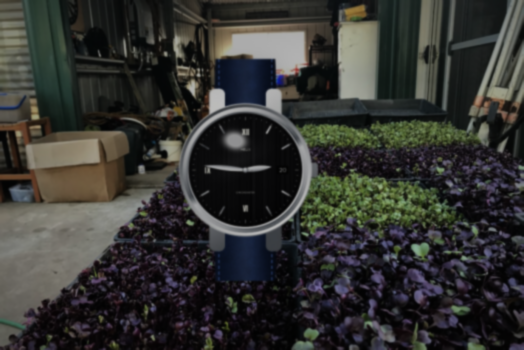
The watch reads 2.46
